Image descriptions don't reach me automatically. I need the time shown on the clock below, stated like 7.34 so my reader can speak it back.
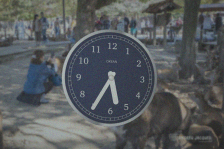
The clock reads 5.35
